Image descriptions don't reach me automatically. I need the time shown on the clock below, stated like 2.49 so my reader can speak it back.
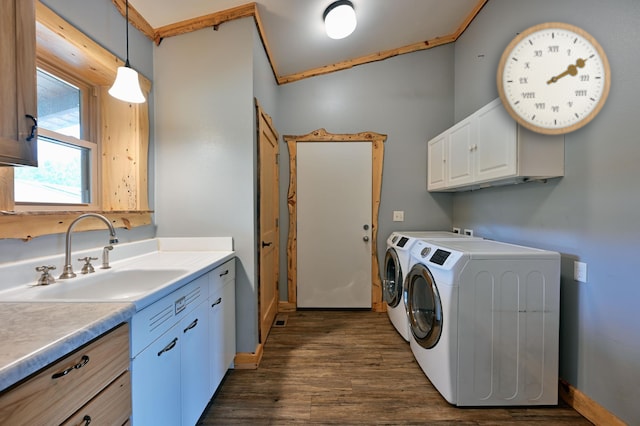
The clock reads 2.10
